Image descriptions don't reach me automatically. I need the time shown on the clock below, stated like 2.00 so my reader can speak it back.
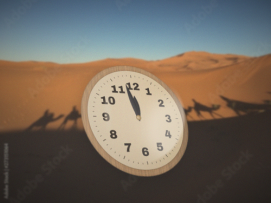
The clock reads 11.58
